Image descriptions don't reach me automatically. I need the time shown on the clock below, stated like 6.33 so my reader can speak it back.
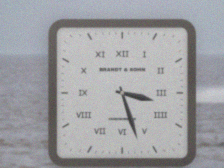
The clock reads 3.27
